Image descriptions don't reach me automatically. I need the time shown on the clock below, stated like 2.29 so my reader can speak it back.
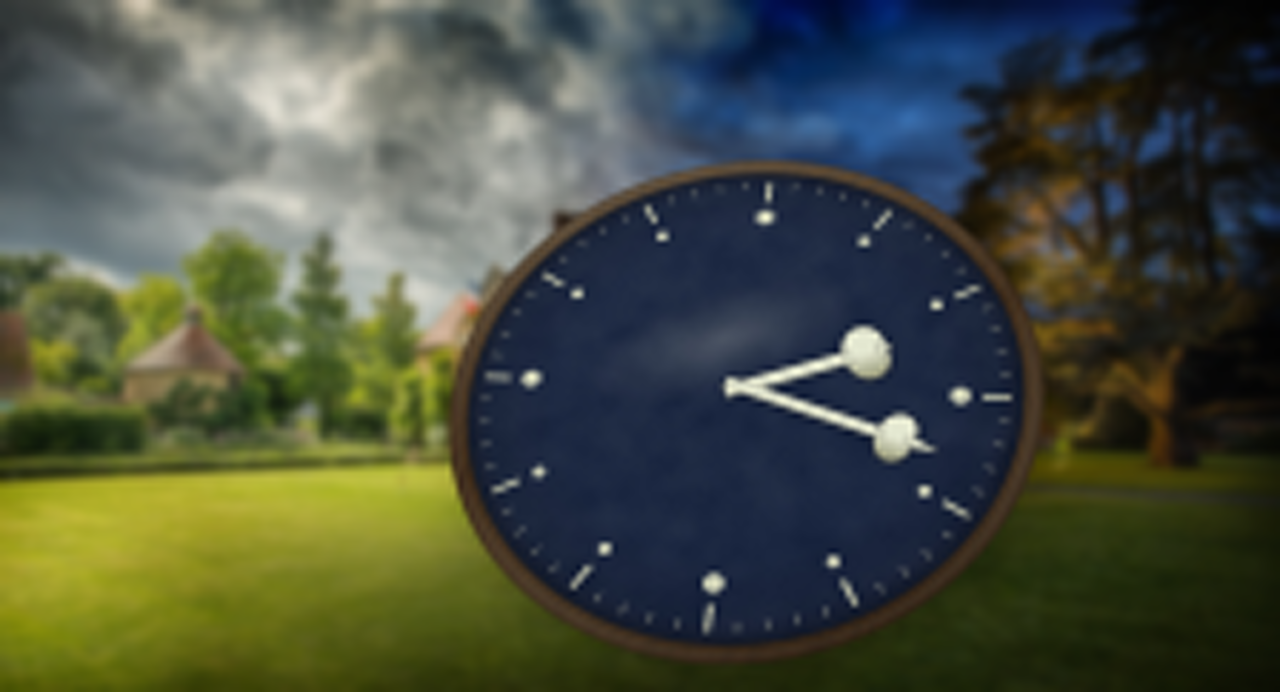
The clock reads 2.18
